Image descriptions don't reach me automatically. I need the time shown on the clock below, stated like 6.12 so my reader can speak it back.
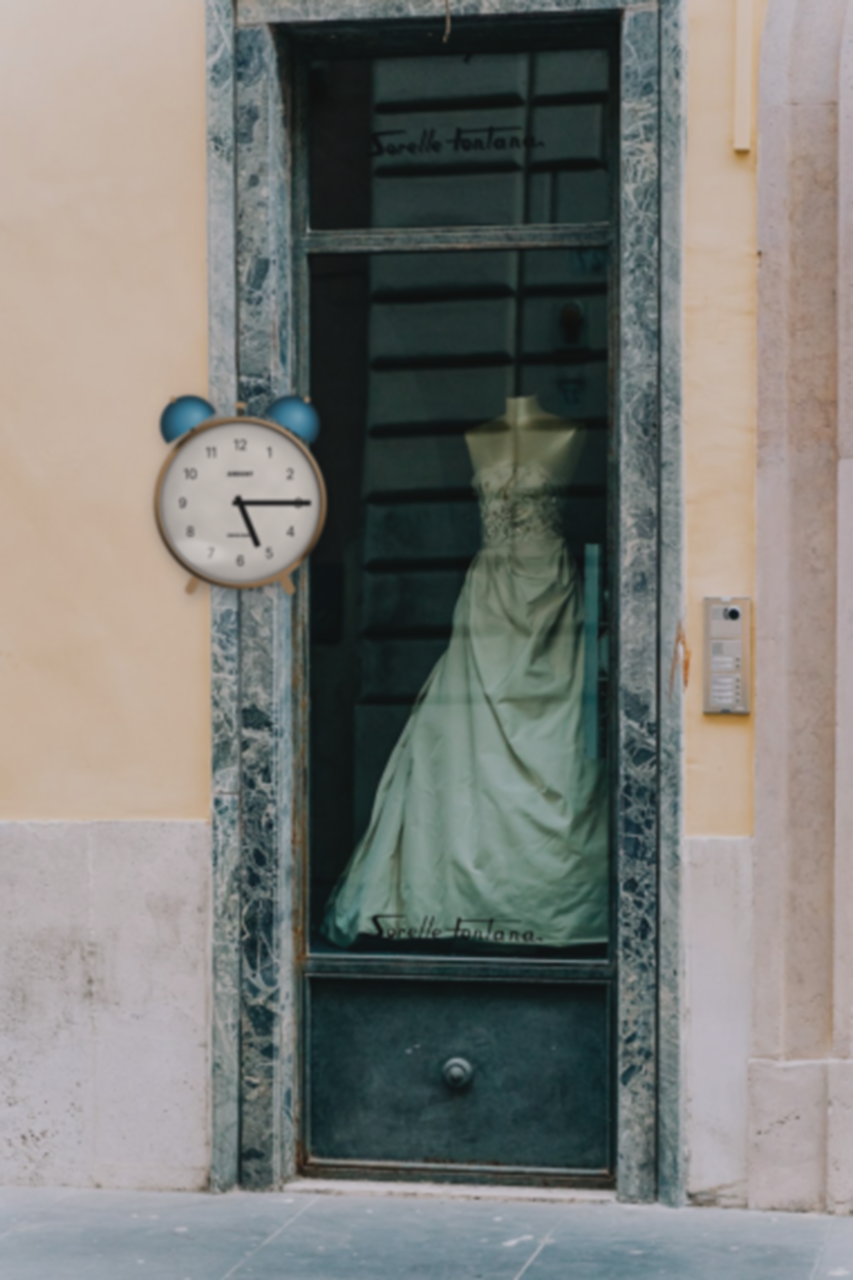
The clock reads 5.15
